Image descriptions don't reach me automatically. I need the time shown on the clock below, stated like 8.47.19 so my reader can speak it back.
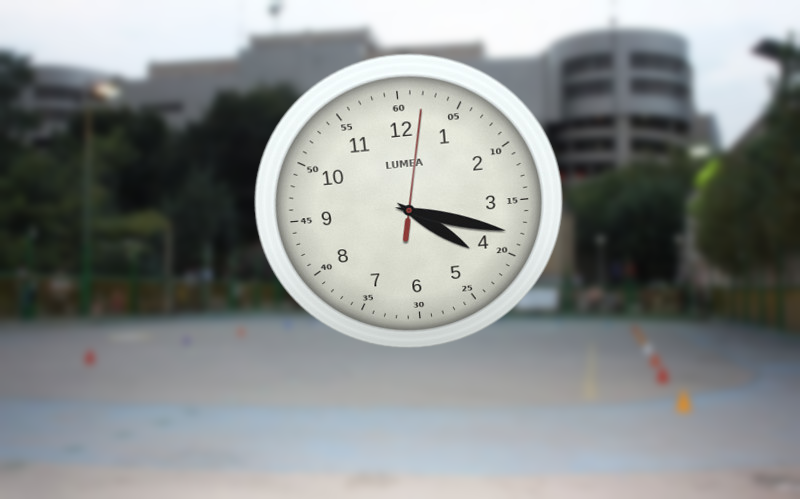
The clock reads 4.18.02
